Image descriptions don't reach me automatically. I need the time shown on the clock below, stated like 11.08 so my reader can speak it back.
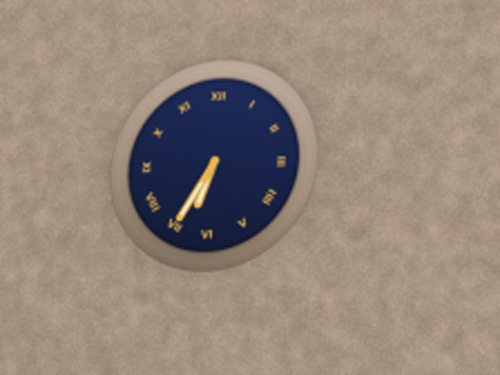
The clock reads 6.35
